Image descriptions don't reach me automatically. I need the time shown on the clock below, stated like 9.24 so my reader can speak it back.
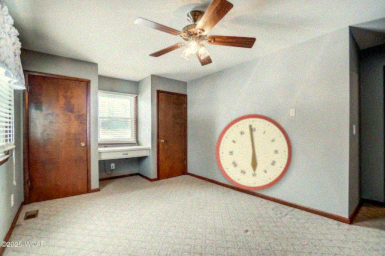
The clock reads 5.59
